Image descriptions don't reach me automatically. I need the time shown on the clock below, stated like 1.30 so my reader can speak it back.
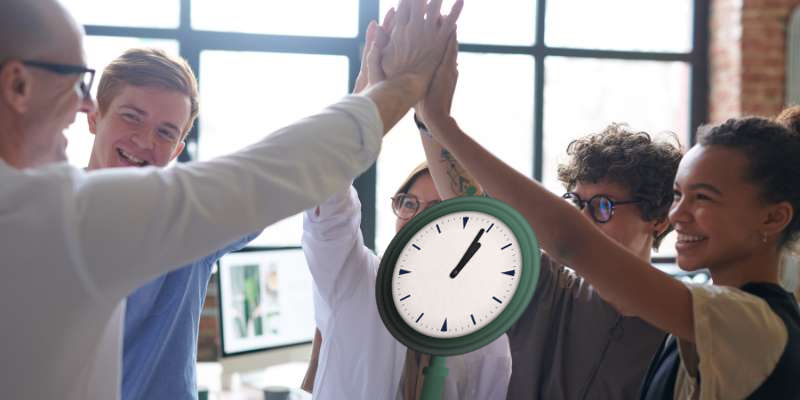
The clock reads 1.04
